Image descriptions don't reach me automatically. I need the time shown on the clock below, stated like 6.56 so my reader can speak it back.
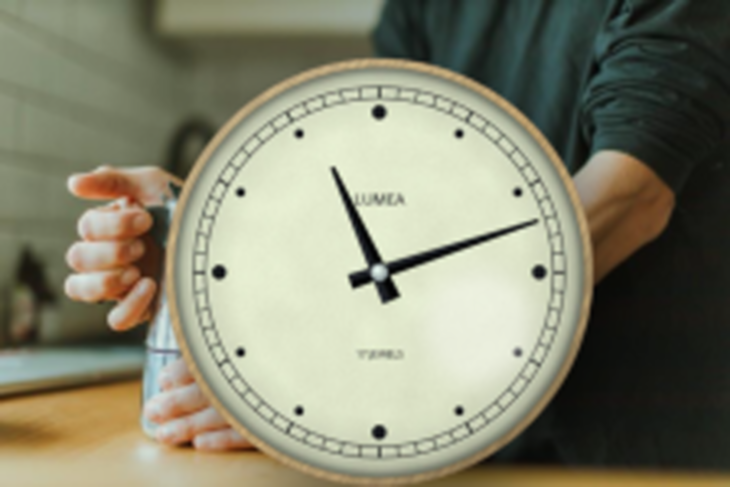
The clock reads 11.12
